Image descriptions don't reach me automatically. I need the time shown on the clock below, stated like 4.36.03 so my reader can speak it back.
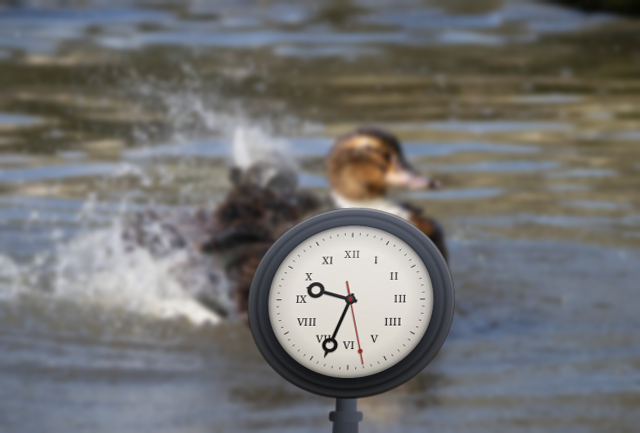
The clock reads 9.33.28
